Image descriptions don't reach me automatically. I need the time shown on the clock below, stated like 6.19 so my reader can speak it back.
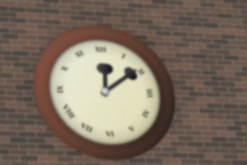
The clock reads 12.09
